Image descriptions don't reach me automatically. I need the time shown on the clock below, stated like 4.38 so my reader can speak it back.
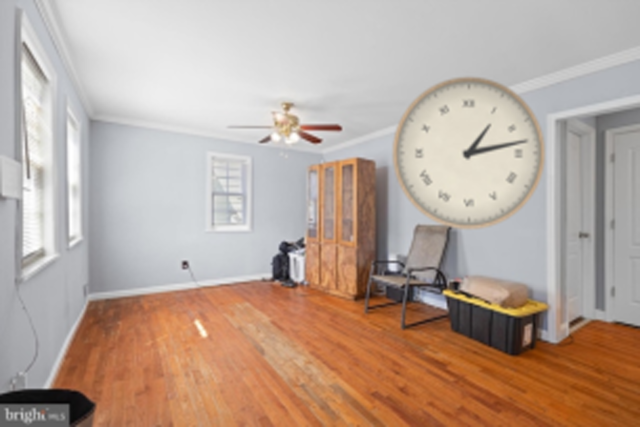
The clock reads 1.13
